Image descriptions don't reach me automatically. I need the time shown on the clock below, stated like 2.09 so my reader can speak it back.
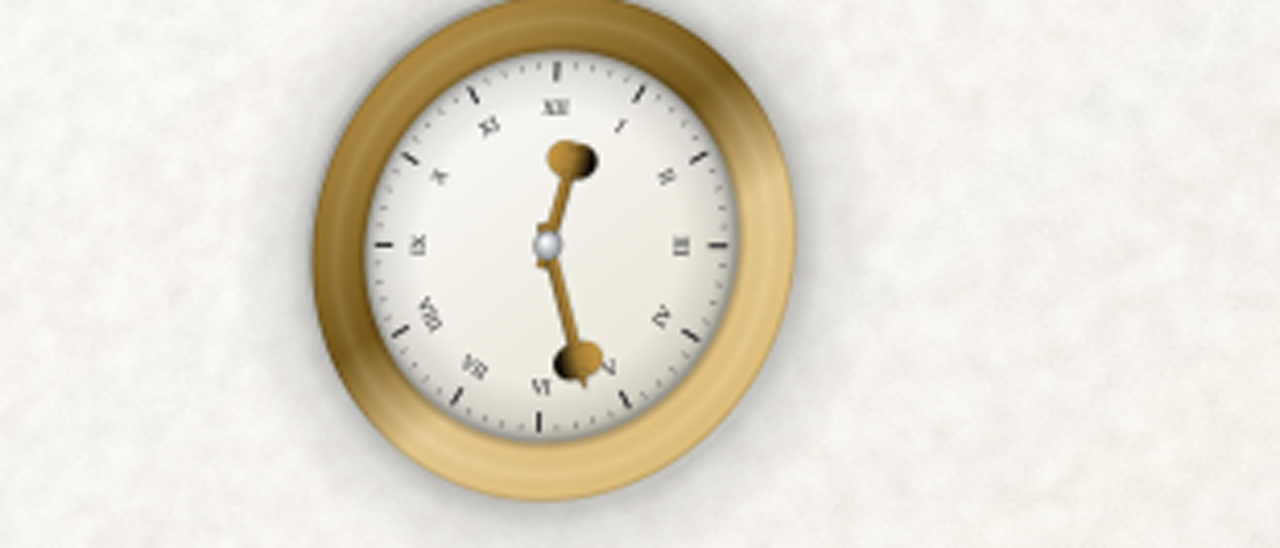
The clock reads 12.27
